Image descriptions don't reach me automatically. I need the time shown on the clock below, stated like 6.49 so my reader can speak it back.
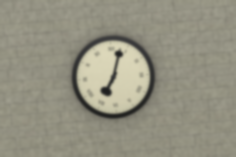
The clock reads 7.03
